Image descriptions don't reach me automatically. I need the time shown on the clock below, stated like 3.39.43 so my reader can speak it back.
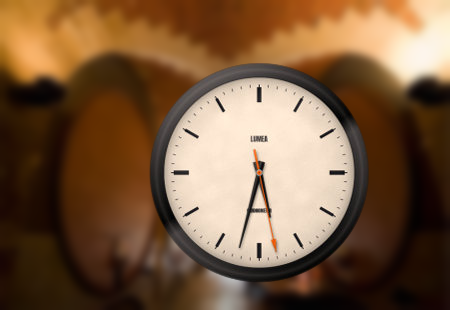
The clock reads 5.32.28
